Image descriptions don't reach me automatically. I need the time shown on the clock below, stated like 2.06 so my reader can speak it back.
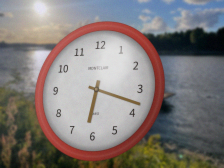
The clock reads 6.18
